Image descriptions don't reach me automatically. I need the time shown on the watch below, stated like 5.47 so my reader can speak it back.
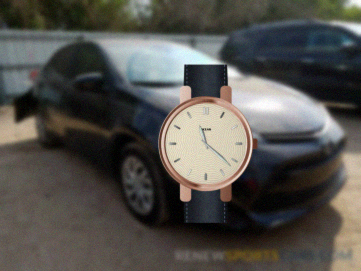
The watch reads 11.22
